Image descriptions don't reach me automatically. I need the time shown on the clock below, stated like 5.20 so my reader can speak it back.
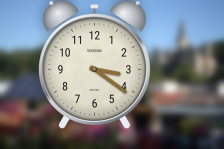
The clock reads 3.21
